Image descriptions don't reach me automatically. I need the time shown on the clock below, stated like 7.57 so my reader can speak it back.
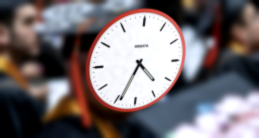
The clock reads 4.34
